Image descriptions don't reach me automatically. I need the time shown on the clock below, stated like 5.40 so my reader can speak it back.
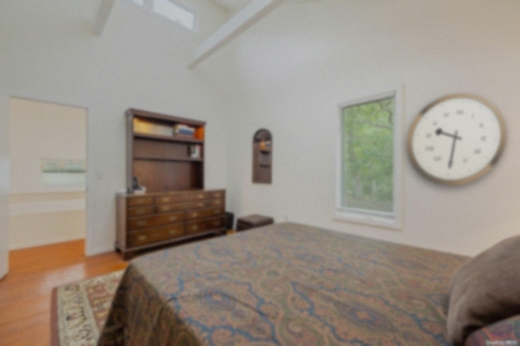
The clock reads 9.30
